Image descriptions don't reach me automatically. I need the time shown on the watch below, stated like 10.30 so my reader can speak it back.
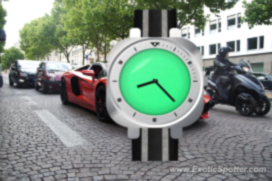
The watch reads 8.23
